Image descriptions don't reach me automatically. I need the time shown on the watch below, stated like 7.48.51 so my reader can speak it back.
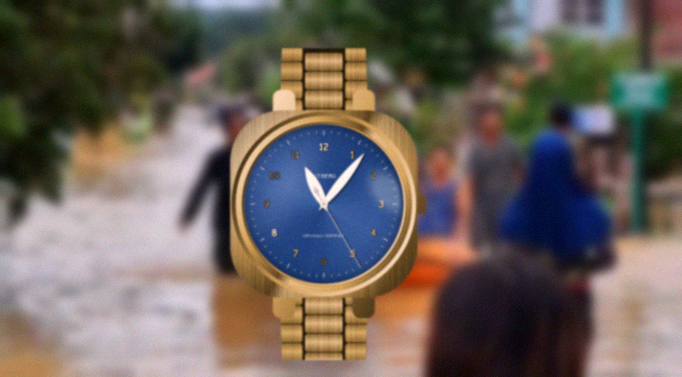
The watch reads 11.06.25
